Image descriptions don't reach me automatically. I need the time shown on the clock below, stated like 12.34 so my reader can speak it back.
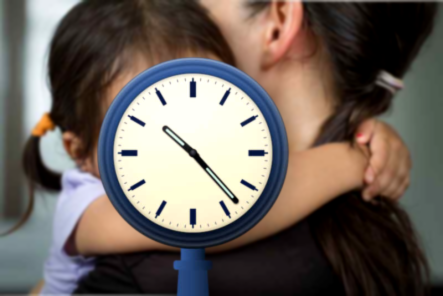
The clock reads 10.23
